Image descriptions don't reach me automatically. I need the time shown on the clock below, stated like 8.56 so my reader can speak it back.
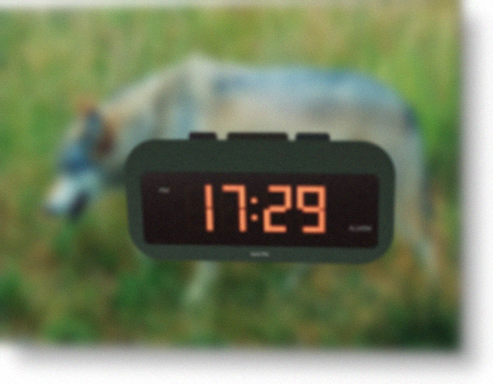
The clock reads 17.29
